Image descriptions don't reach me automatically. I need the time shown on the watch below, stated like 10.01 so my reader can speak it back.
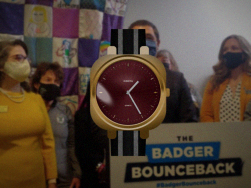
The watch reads 1.25
